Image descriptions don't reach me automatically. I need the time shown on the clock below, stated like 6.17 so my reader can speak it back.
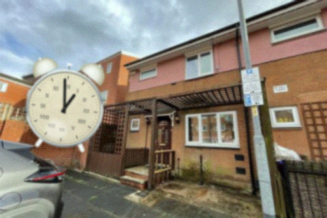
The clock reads 12.59
